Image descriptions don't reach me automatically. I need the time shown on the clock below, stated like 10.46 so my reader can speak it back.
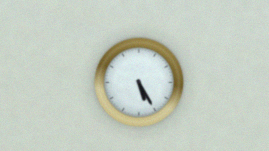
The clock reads 5.25
